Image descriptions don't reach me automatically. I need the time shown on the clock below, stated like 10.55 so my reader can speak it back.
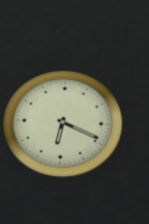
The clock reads 6.19
